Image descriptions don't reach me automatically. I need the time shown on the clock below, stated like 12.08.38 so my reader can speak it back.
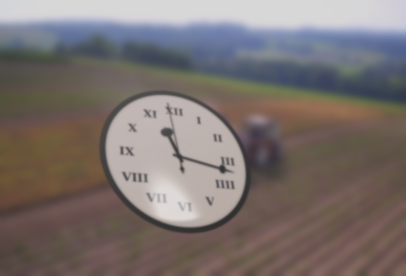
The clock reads 11.16.59
